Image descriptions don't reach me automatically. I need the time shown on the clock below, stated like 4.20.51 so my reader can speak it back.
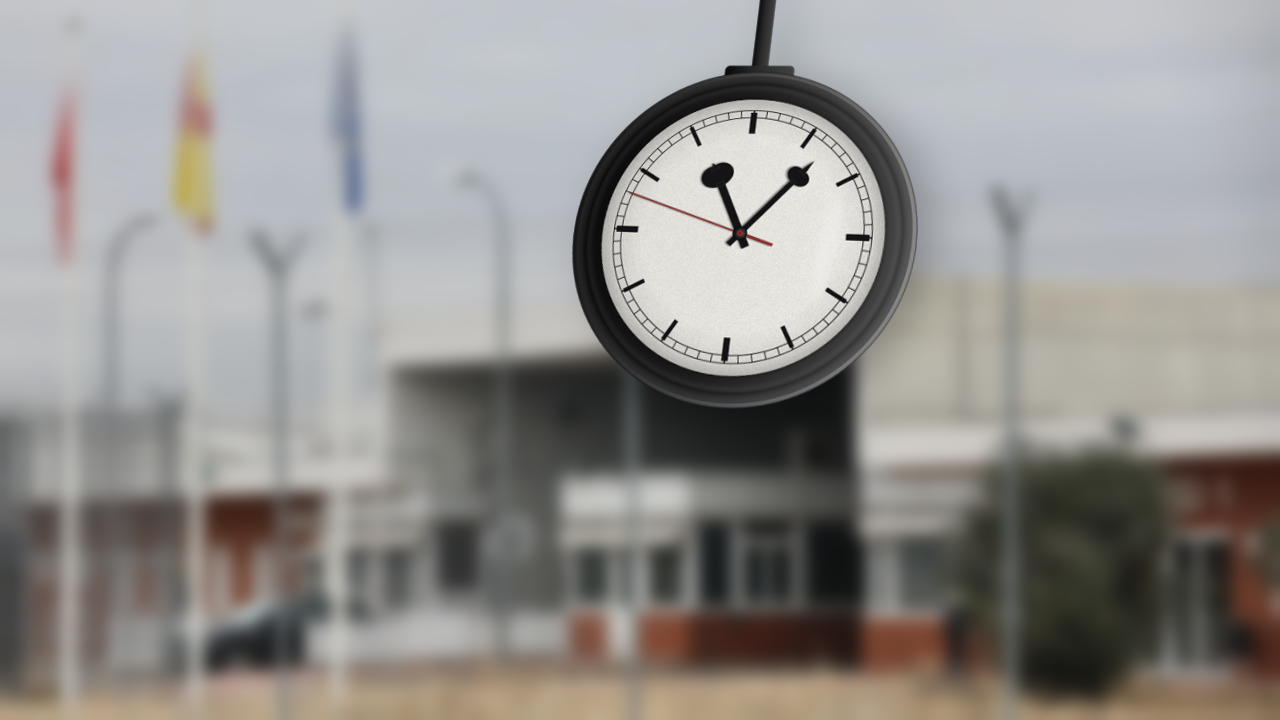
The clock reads 11.06.48
